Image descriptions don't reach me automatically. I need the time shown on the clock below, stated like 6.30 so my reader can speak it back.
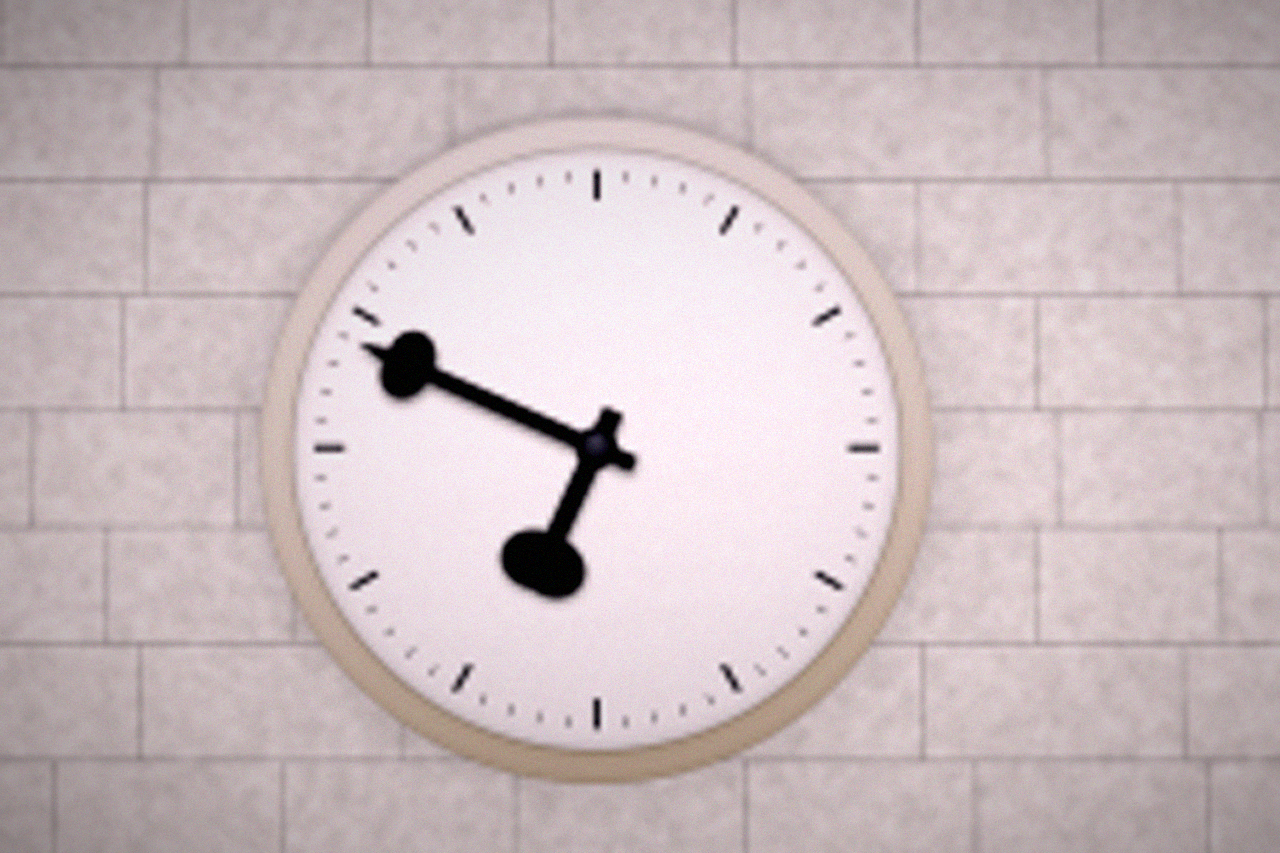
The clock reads 6.49
